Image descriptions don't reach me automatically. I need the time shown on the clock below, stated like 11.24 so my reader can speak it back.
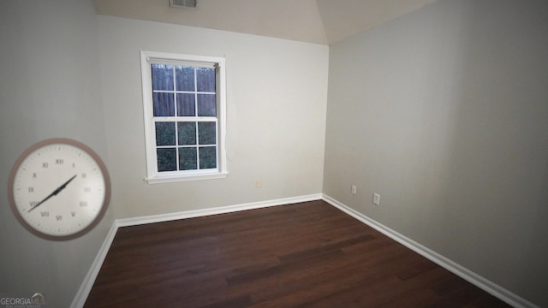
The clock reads 1.39
